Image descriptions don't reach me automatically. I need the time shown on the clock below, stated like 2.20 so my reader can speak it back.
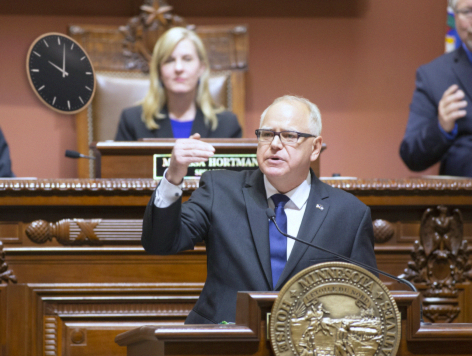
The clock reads 10.02
